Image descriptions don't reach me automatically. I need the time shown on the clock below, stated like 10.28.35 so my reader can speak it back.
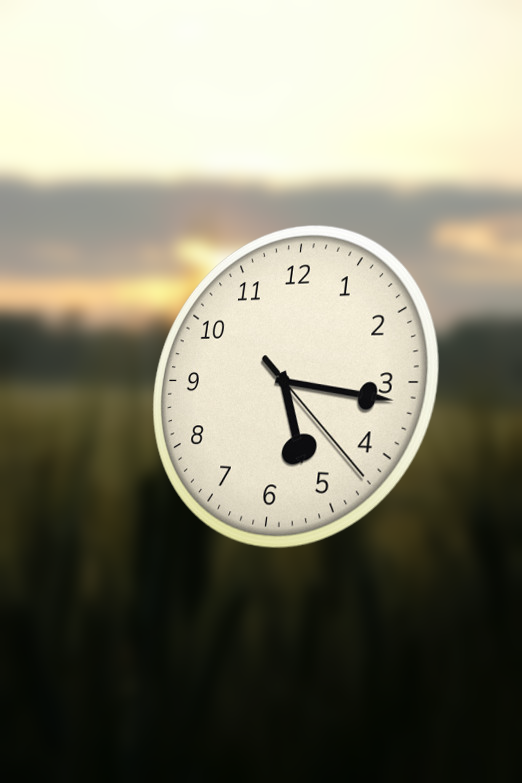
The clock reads 5.16.22
